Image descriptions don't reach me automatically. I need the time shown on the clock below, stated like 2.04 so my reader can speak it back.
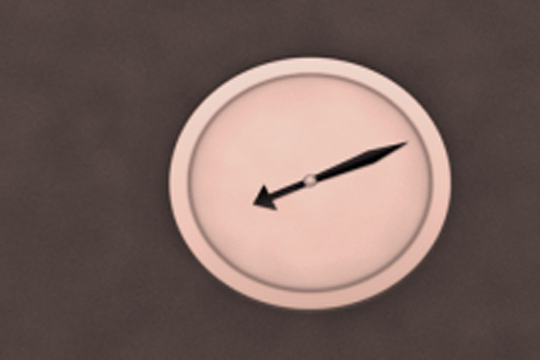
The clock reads 8.11
